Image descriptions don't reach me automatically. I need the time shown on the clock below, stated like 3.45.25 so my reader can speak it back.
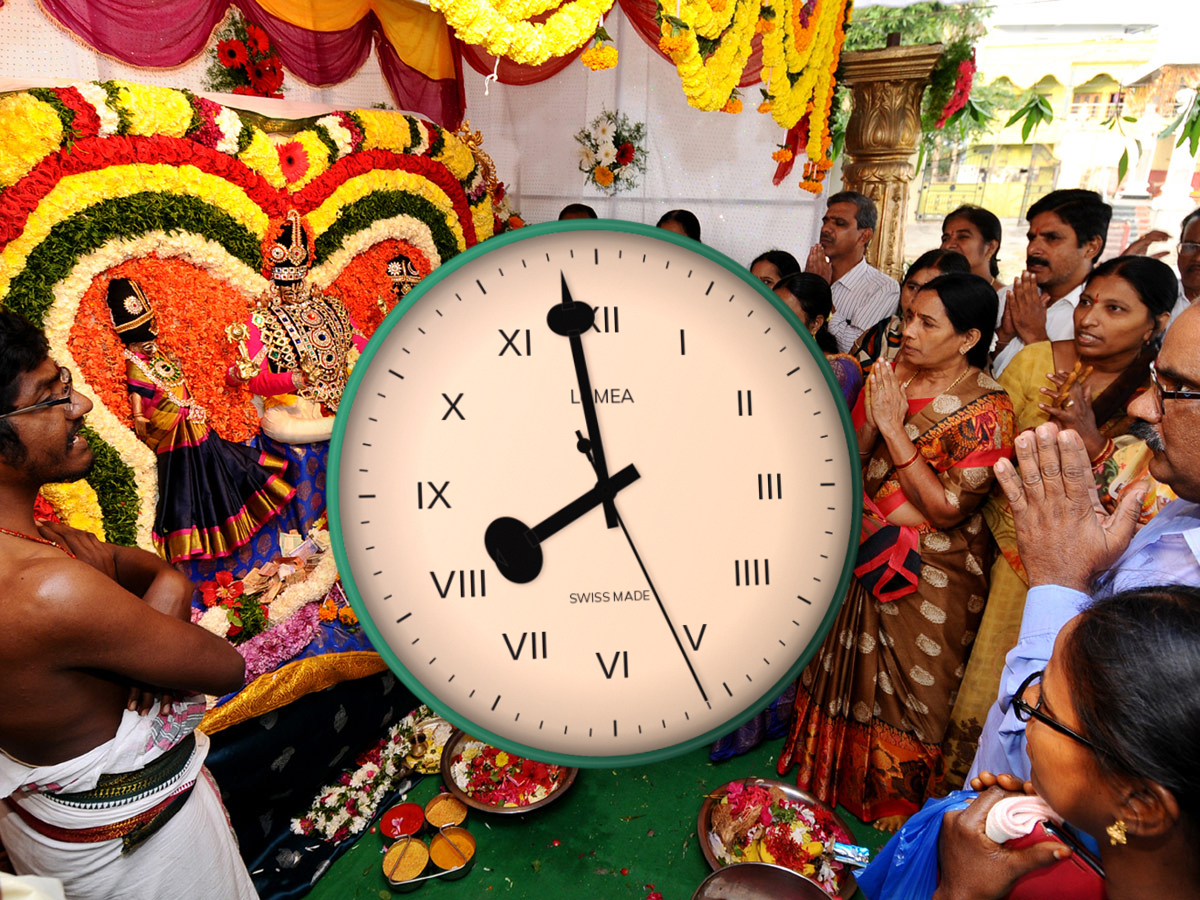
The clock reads 7.58.26
